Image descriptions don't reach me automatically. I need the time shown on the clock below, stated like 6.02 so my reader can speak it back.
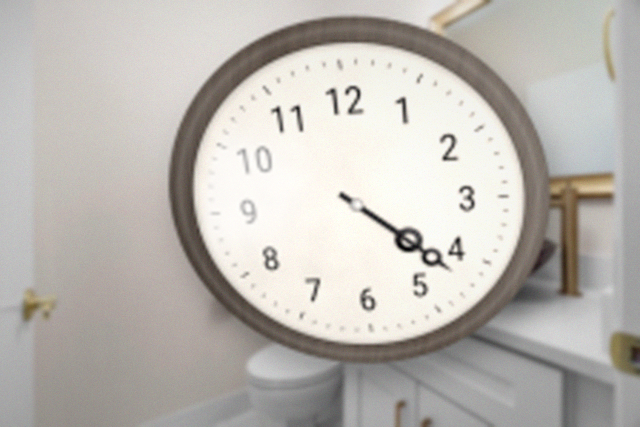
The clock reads 4.22
